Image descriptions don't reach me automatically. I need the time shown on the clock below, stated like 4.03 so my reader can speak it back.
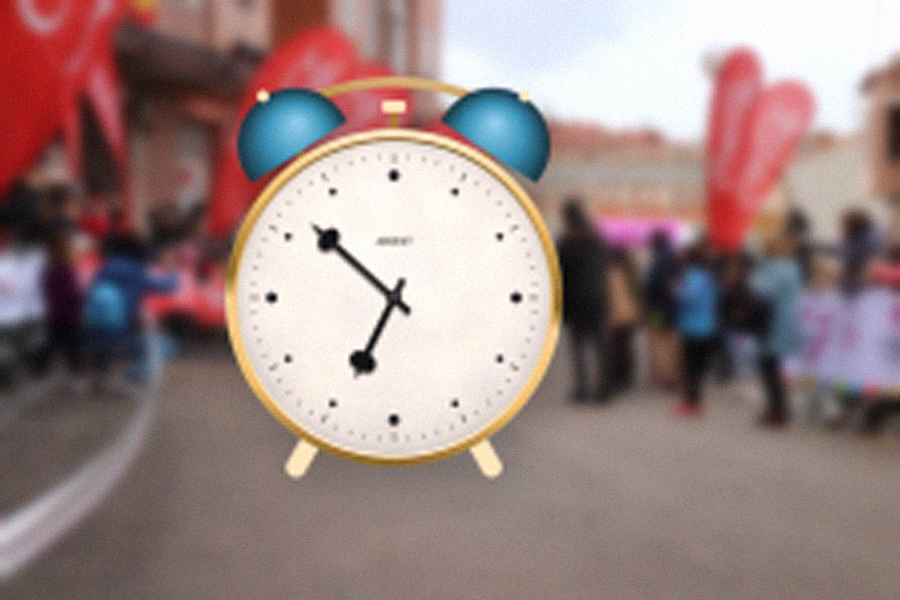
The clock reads 6.52
